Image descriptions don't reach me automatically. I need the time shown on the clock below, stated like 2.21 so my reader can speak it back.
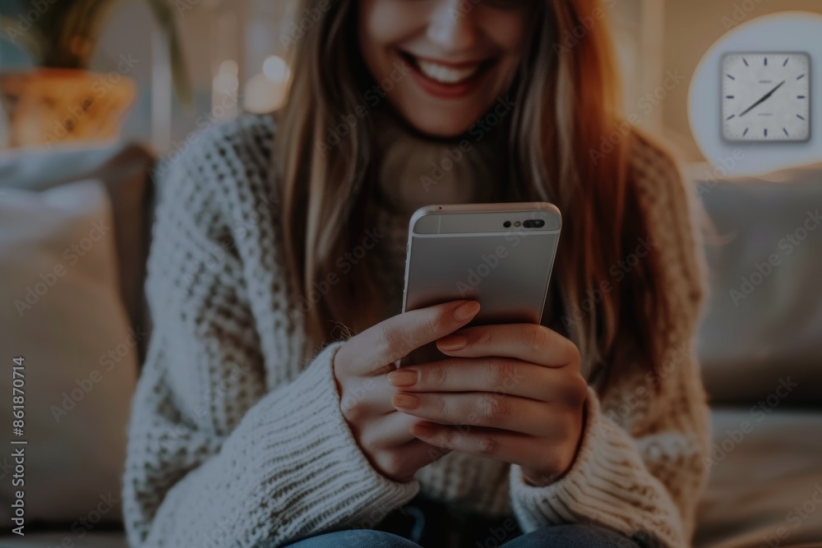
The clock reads 1.39
